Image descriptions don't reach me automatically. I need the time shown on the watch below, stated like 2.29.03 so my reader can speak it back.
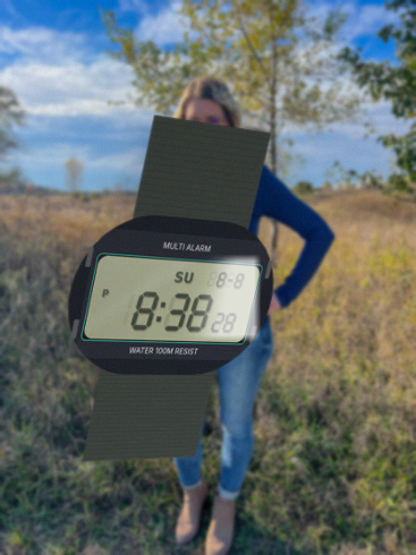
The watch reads 8.38.28
